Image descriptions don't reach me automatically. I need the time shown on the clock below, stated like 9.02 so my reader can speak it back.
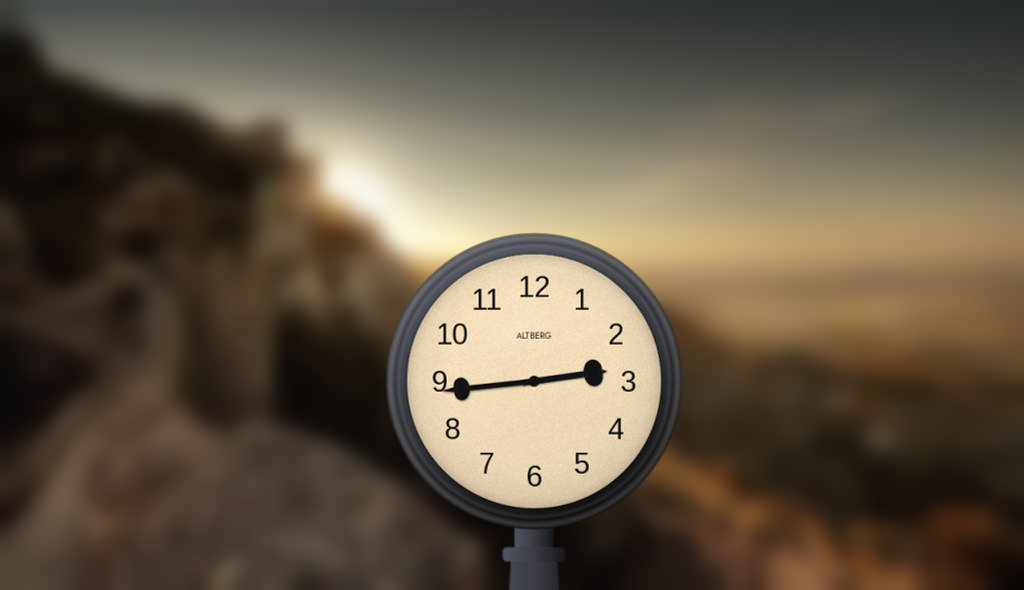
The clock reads 2.44
